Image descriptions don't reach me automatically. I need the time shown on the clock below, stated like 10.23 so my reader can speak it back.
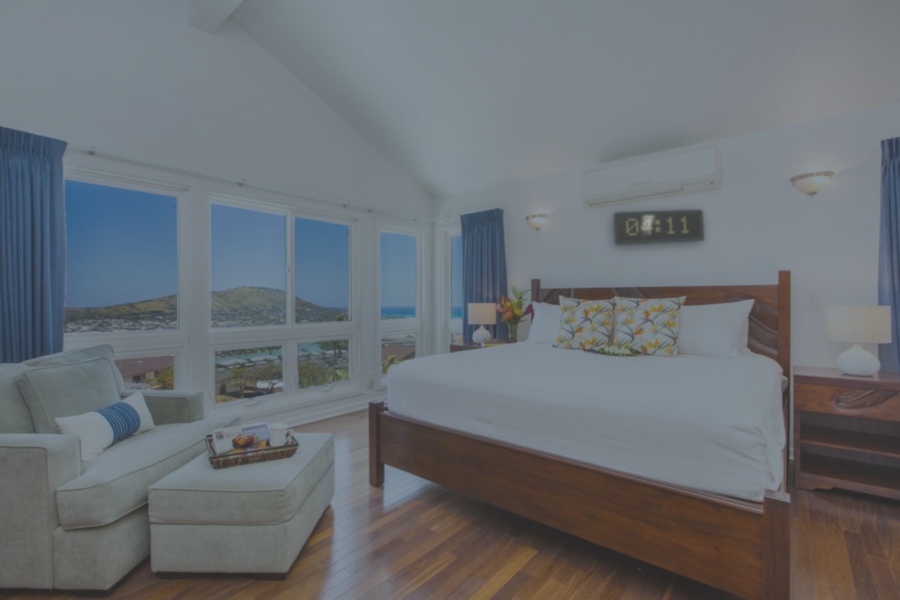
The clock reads 4.11
